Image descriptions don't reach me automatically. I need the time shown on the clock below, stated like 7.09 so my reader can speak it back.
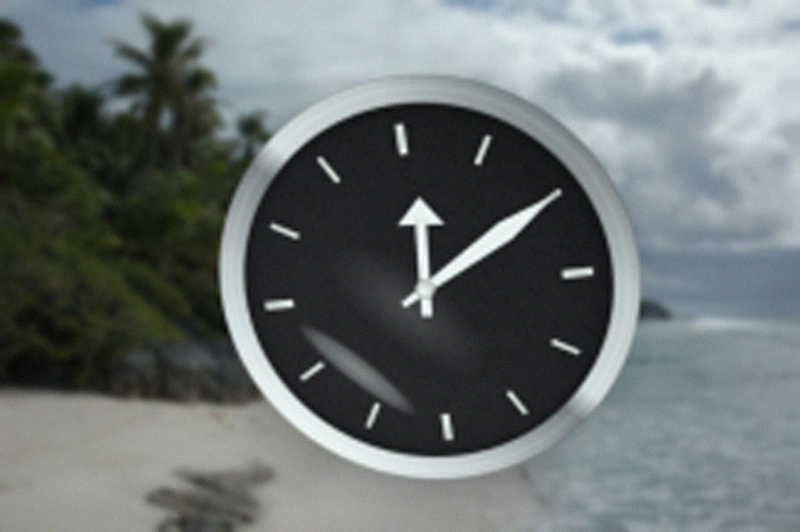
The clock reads 12.10
